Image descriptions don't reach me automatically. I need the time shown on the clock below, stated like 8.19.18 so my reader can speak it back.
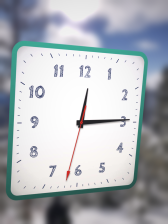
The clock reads 12.14.32
